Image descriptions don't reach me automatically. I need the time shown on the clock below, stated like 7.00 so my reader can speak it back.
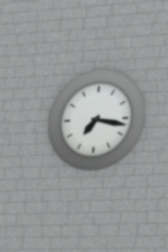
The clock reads 7.17
